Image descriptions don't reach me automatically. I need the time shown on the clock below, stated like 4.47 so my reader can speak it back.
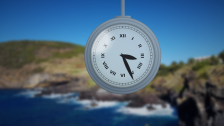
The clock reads 3.26
